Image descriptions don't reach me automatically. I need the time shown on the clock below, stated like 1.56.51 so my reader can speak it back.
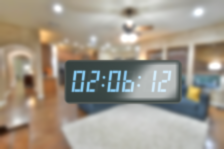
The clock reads 2.06.12
